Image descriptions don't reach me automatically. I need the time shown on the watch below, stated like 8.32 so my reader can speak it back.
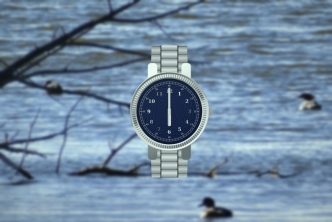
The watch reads 6.00
